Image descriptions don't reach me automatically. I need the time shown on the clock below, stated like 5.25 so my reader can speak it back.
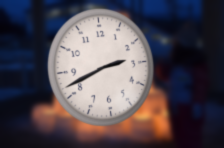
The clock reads 2.42
